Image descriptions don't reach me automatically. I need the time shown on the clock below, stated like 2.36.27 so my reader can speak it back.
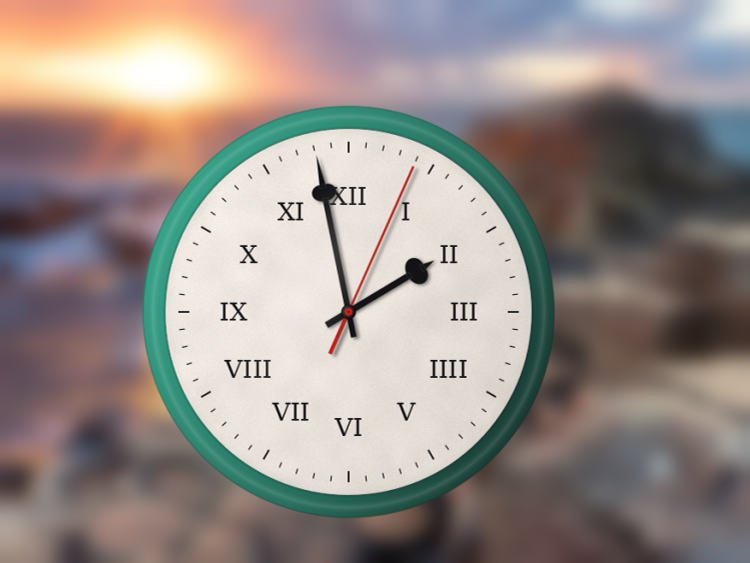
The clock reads 1.58.04
